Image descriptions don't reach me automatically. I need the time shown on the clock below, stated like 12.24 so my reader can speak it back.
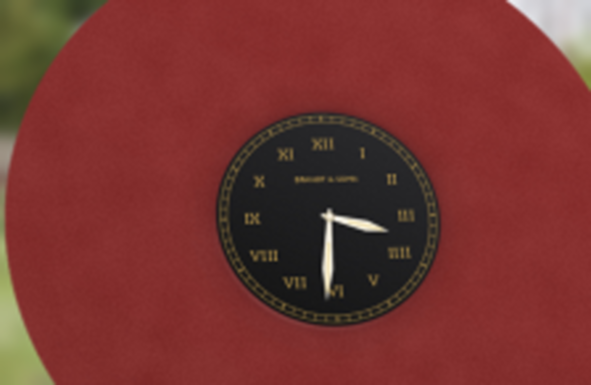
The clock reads 3.31
